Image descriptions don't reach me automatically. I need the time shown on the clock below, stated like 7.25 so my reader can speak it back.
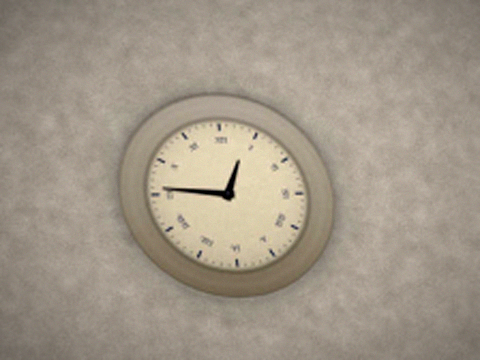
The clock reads 12.46
